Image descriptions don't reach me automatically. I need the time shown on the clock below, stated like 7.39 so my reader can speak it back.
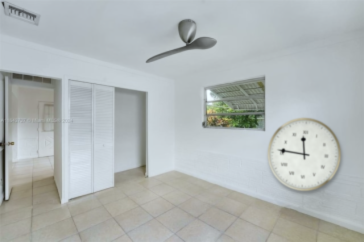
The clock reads 11.46
